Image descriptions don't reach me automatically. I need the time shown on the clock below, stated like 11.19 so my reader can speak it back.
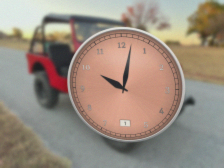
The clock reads 10.02
